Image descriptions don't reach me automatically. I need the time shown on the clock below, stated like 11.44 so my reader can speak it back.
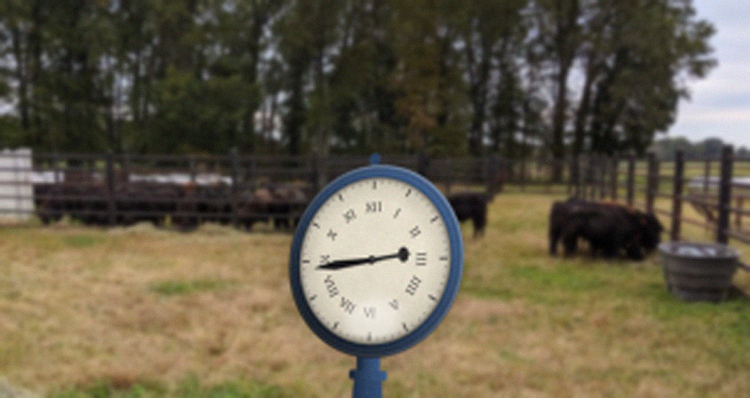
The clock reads 2.44
